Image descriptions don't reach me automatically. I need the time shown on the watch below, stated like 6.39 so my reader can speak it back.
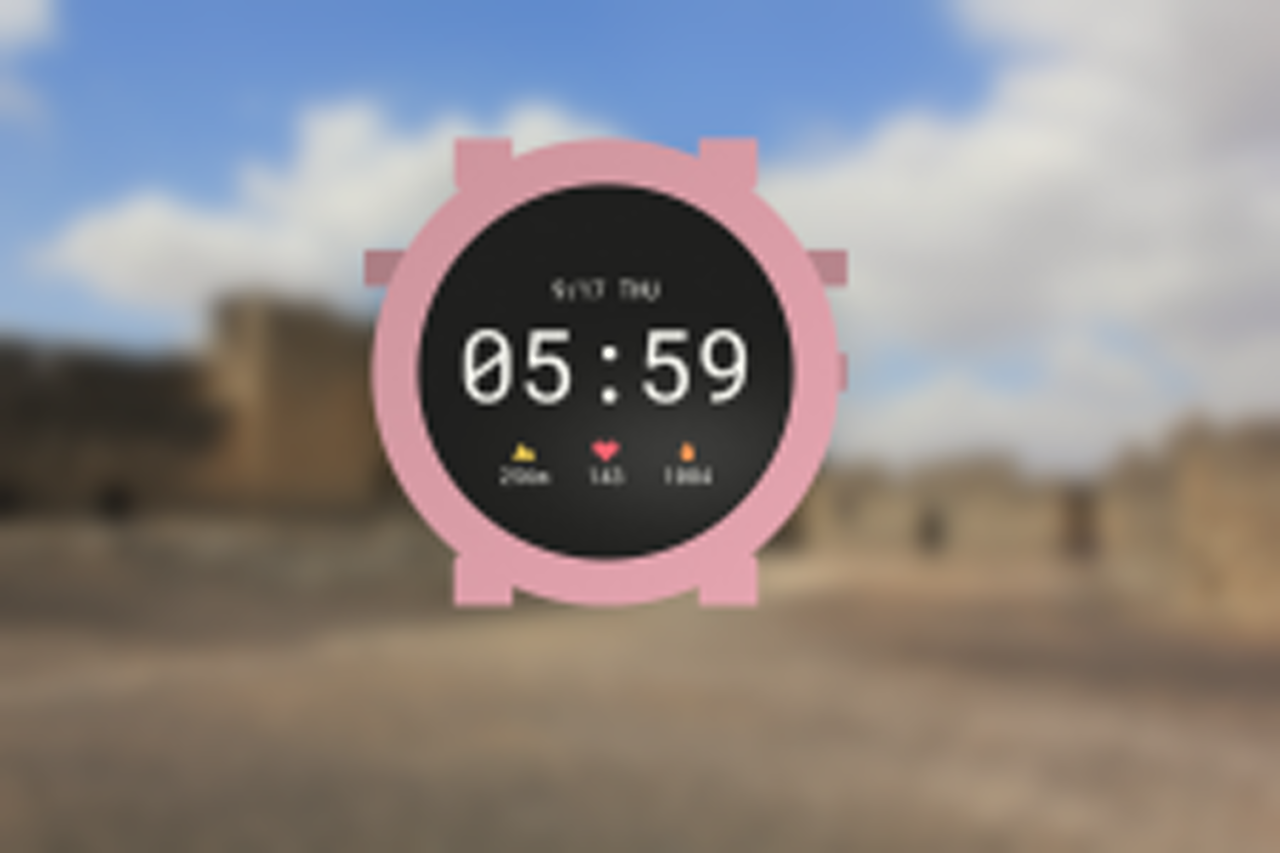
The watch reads 5.59
